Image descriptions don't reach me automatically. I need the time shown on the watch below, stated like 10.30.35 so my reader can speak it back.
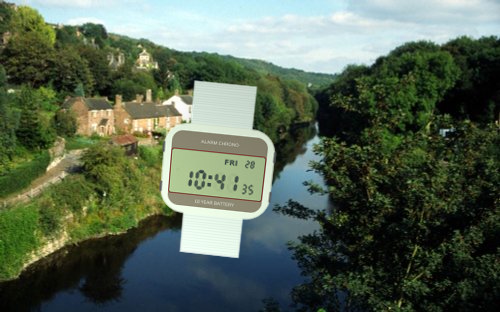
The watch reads 10.41.35
